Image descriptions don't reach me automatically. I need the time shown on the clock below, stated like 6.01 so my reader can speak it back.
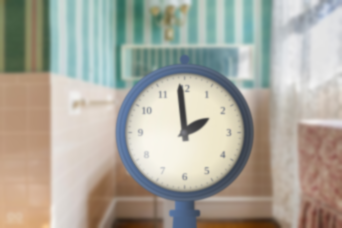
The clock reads 1.59
